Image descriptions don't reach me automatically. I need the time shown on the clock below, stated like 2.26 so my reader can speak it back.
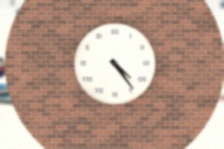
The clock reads 4.24
